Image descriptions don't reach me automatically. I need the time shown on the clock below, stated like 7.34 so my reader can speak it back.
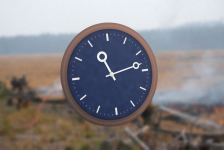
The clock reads 11.13
